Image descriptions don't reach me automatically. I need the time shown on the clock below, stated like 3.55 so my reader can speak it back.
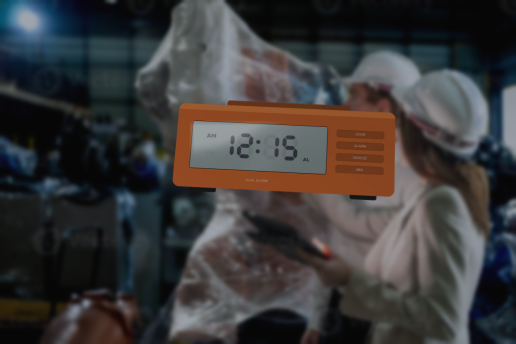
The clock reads 12.15
